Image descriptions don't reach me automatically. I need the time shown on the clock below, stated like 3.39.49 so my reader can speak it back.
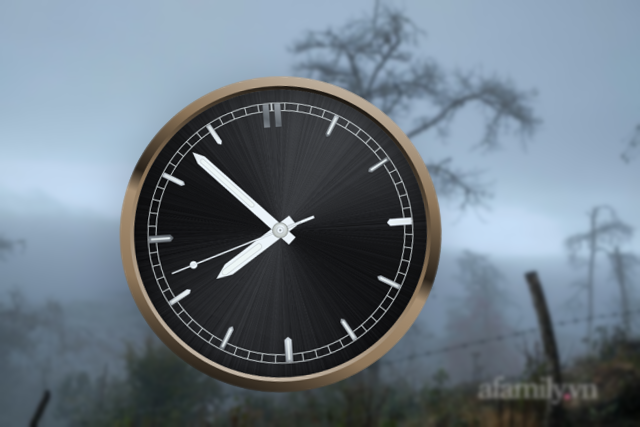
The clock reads 7.52.42
